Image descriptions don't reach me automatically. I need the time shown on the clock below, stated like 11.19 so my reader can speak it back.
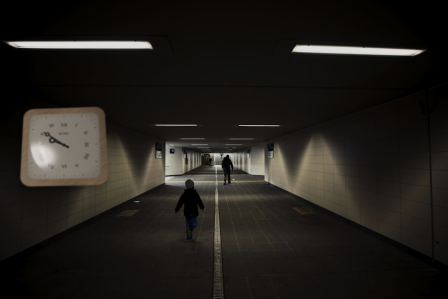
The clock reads 9.51
